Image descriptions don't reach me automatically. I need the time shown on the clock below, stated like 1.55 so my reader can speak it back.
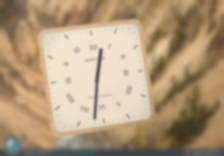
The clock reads 12.32
